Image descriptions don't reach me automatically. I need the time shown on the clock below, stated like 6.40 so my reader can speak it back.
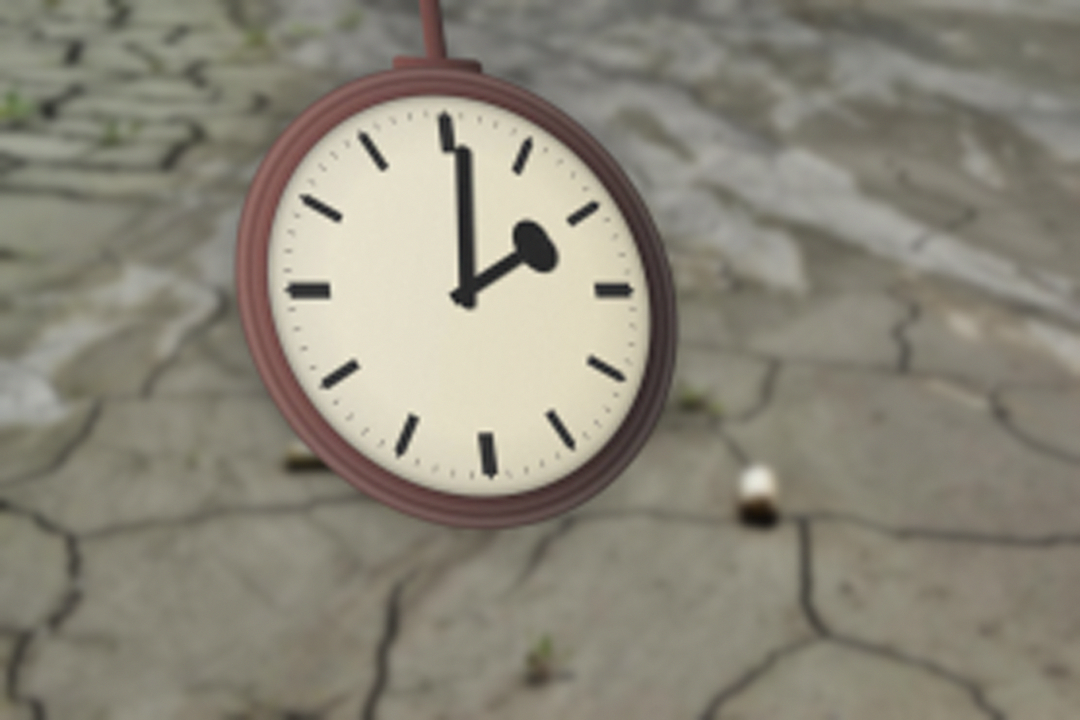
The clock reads 2.01
